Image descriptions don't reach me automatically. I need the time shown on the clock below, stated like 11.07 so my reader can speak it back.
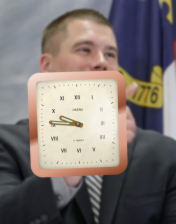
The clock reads 9.46
